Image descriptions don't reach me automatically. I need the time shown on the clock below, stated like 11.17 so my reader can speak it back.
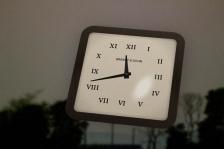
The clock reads 11.42
